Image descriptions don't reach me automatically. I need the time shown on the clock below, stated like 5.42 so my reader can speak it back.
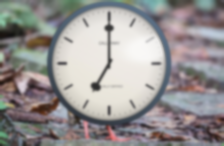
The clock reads 7.00
